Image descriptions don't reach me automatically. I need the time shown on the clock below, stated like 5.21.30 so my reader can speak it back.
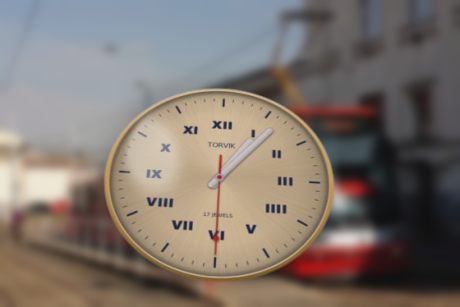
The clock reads 1.06.30
